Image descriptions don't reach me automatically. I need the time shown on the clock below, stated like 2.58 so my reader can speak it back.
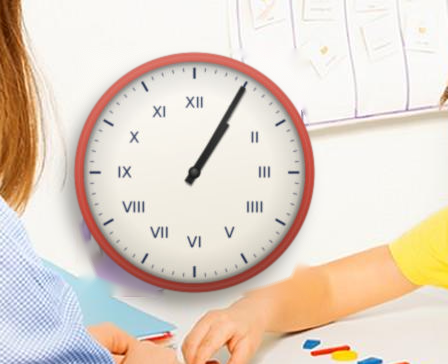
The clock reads 1.05
